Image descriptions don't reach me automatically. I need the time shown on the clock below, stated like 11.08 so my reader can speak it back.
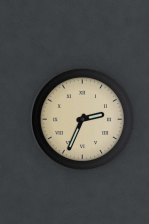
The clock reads 2.34
